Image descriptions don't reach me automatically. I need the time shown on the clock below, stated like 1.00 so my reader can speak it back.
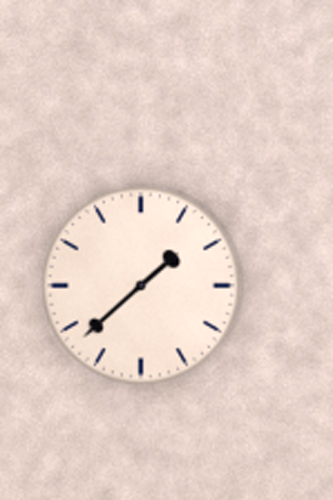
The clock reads 1.38
